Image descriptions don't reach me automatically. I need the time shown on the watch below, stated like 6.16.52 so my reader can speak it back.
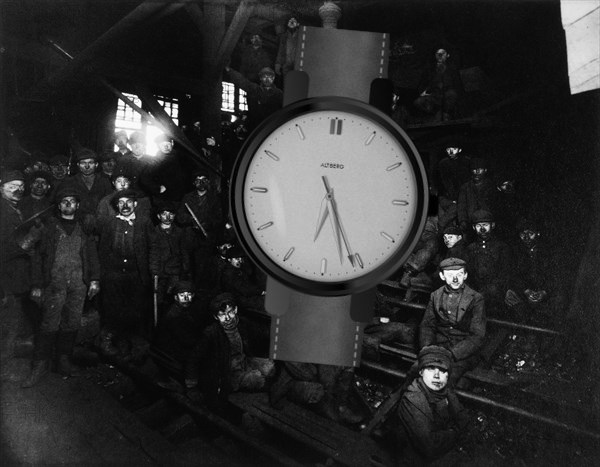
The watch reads 6.27.26
